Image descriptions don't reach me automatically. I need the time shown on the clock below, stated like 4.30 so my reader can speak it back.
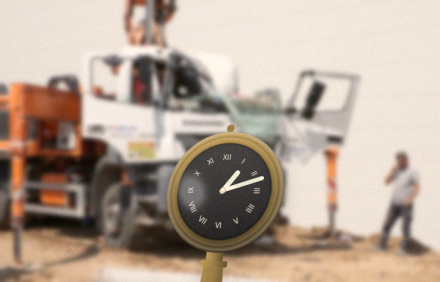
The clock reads 1.12
